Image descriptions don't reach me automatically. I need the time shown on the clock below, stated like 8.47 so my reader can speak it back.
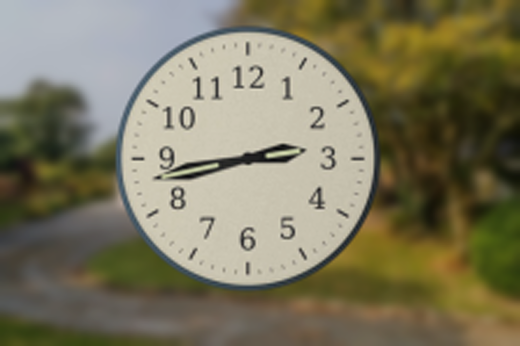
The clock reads 2.43
